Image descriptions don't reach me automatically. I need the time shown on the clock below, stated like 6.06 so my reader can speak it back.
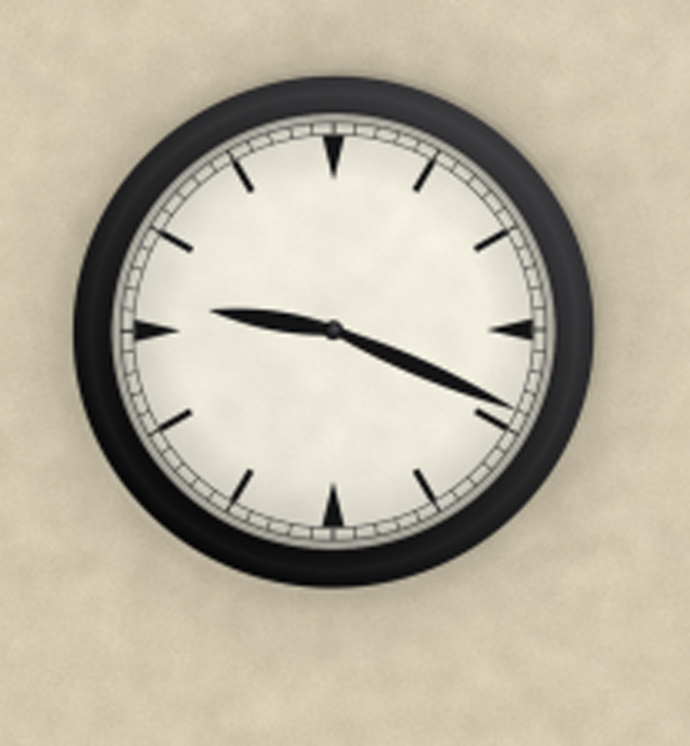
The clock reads 9.19
